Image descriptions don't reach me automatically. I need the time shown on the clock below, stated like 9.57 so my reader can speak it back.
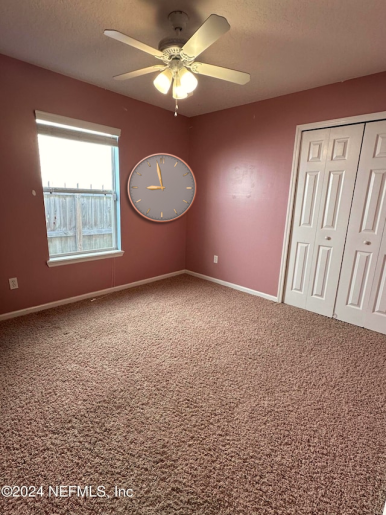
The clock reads 8.58
